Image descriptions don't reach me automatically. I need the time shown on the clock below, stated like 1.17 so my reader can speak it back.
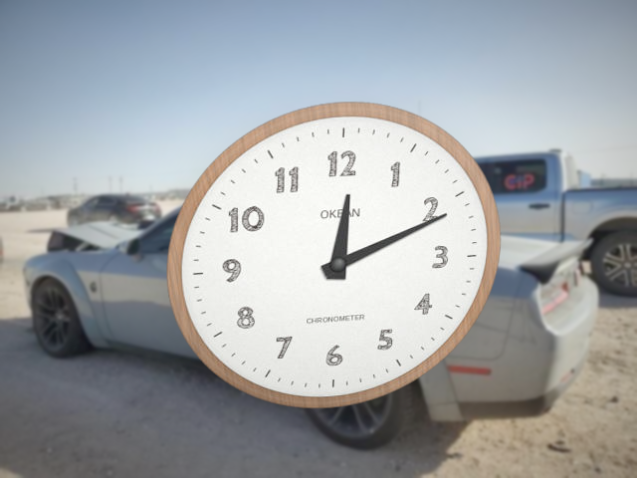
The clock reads 12.11
